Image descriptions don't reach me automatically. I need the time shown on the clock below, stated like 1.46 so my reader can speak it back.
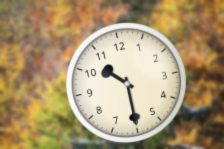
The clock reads 10.30
